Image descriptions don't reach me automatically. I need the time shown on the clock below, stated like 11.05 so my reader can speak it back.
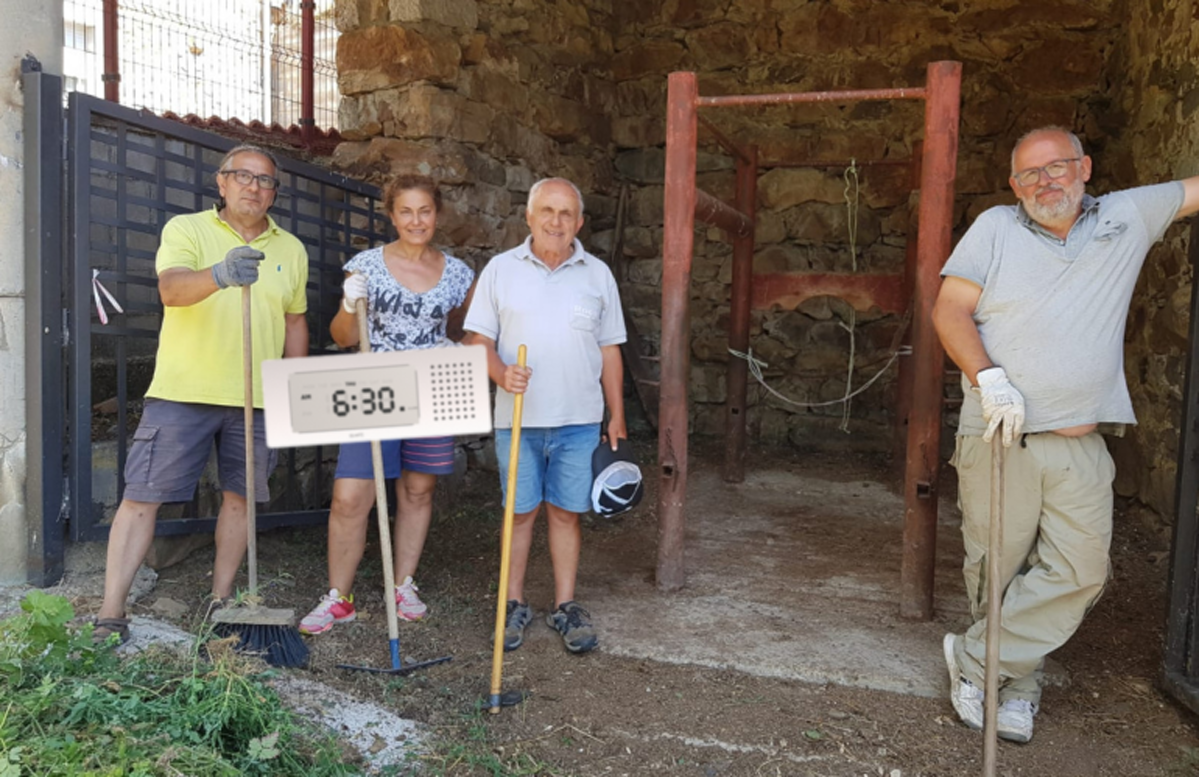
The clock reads 6.30
